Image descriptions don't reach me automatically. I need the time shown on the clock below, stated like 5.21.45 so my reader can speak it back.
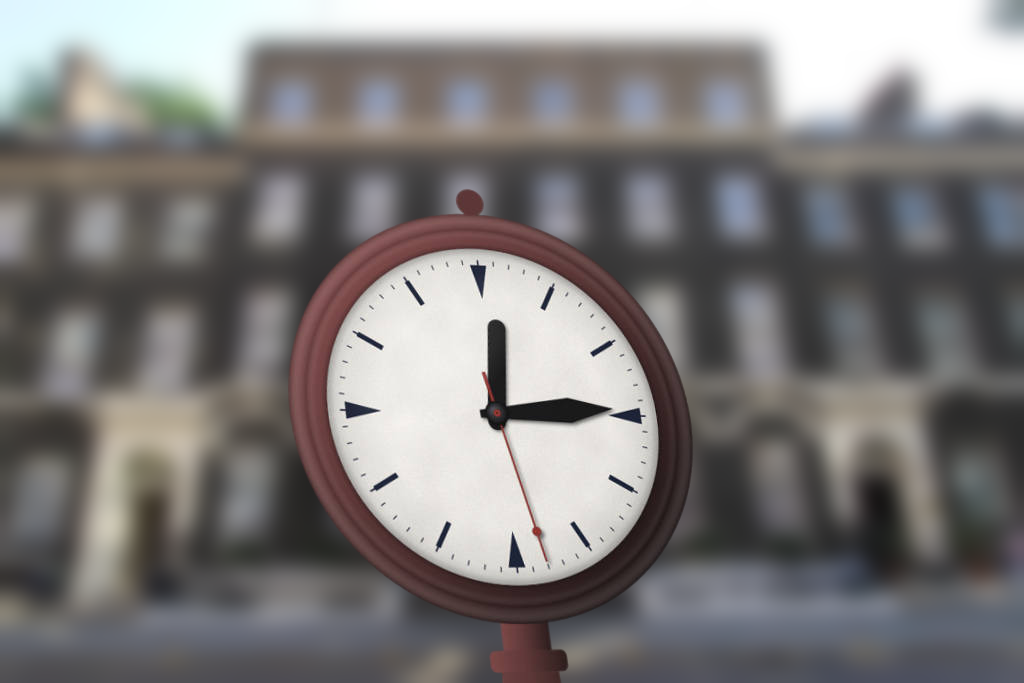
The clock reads 12.14.28
